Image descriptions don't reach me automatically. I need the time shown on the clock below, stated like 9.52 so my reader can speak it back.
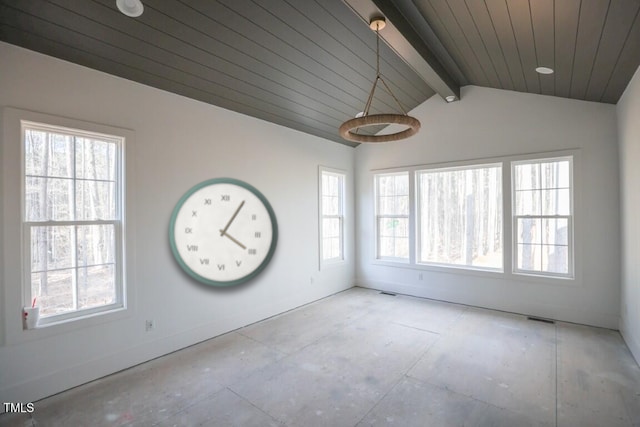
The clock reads 4.05
